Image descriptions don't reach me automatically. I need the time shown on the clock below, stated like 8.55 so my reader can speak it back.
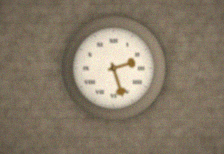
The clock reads 2.27
